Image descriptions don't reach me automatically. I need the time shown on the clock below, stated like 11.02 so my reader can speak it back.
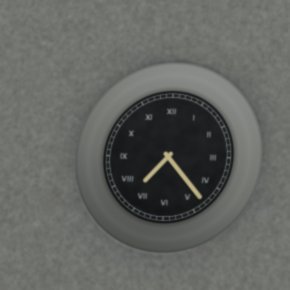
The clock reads 7.23
